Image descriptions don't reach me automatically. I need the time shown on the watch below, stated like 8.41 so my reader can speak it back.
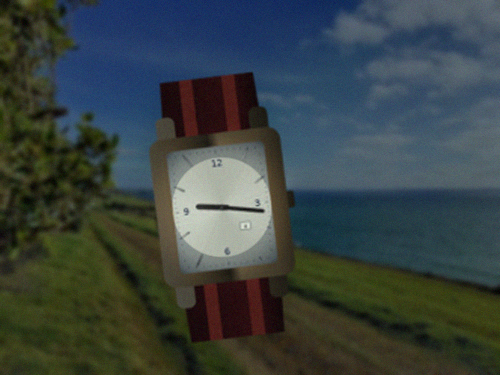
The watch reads 9.17
